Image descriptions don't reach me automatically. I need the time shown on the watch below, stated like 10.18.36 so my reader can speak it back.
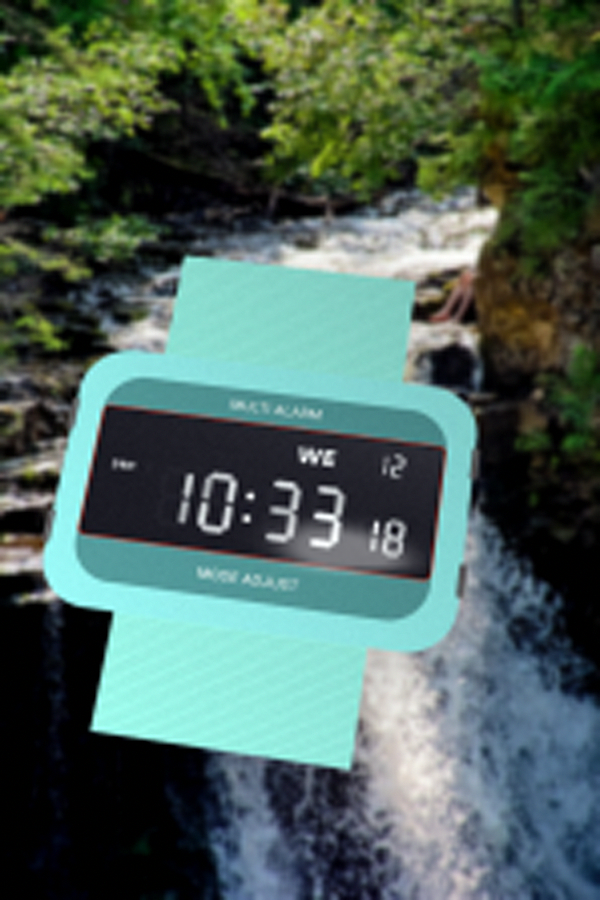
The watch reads 10.33.18
